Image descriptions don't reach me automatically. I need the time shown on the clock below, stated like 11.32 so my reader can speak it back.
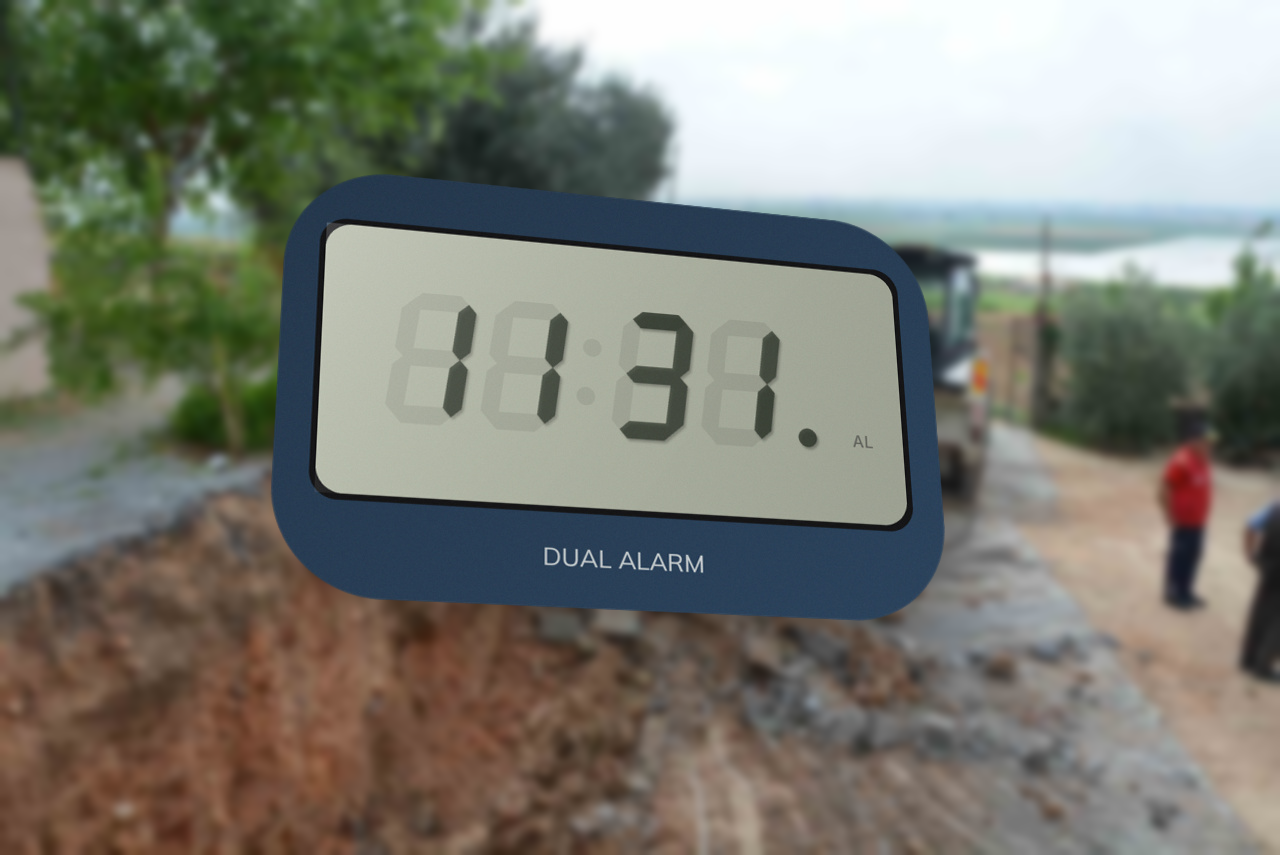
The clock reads 11.31
